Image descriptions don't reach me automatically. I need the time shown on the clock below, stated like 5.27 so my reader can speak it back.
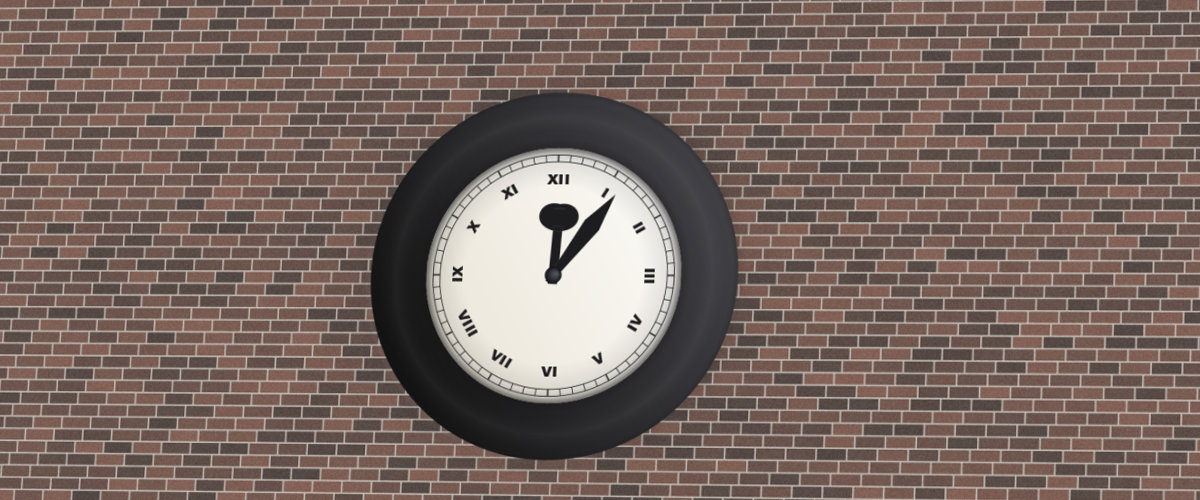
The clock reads 12.06
